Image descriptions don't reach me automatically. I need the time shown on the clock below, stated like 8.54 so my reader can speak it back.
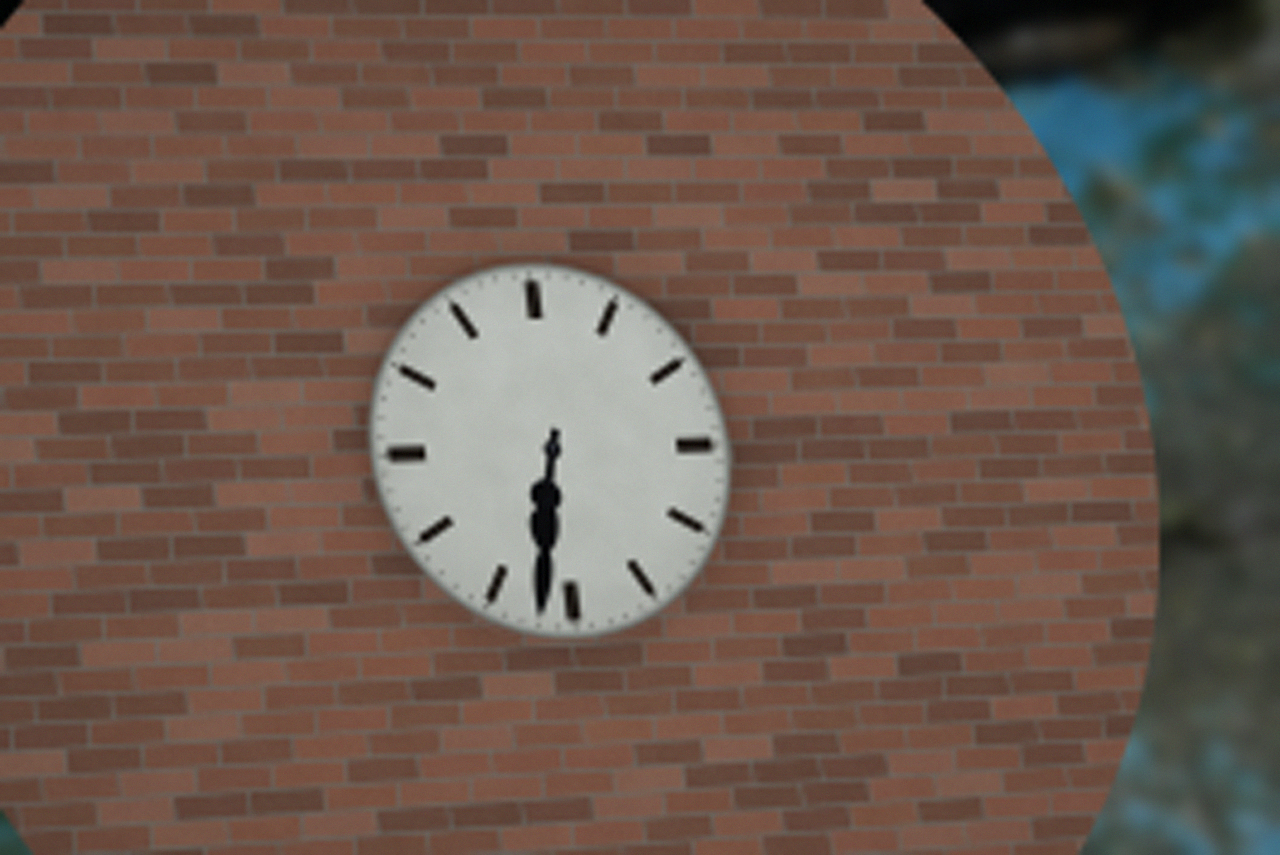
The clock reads 6.32
